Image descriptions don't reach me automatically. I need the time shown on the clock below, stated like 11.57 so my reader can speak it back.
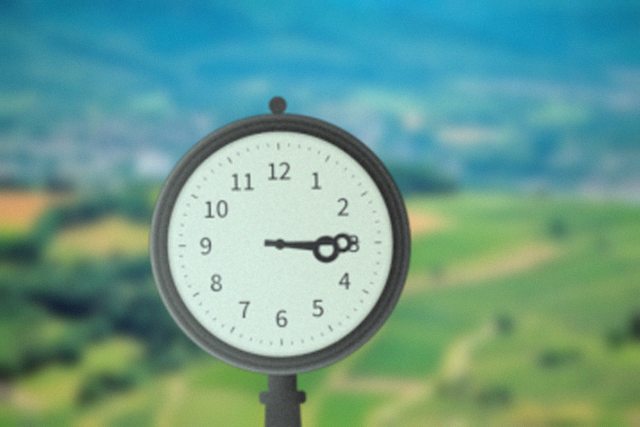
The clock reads 3.15
